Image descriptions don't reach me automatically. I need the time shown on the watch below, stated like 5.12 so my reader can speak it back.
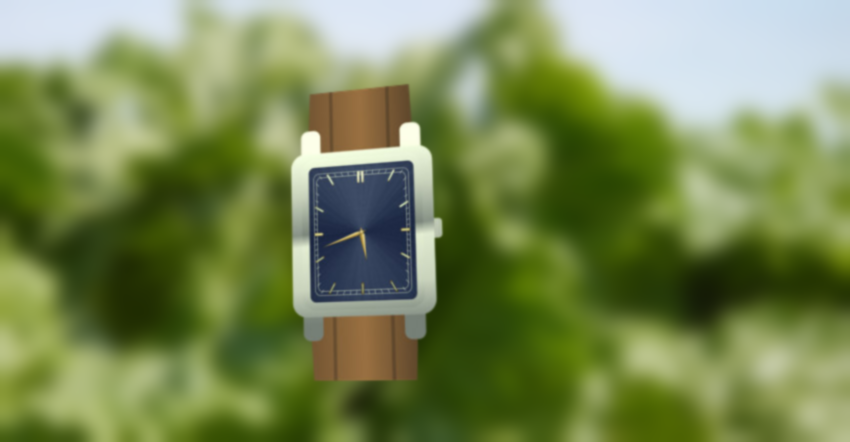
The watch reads 5.42
